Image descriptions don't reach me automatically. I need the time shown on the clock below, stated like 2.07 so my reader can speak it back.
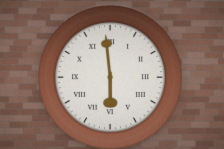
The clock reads 5.59
